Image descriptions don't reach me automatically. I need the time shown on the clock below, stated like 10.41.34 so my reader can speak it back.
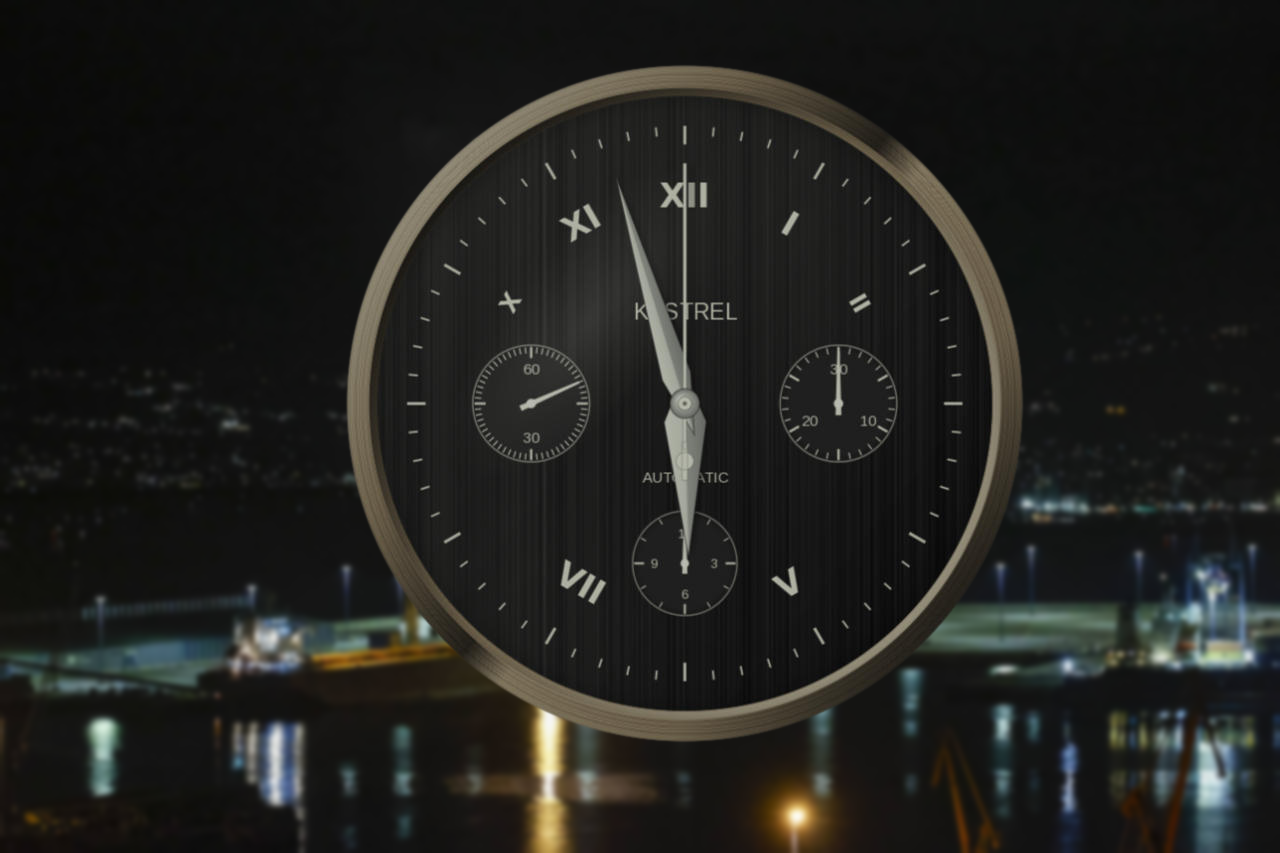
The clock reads 5.57.11
